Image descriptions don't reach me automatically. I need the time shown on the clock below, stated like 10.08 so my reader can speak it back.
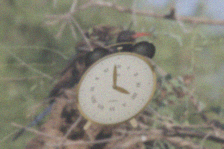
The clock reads 3.59
